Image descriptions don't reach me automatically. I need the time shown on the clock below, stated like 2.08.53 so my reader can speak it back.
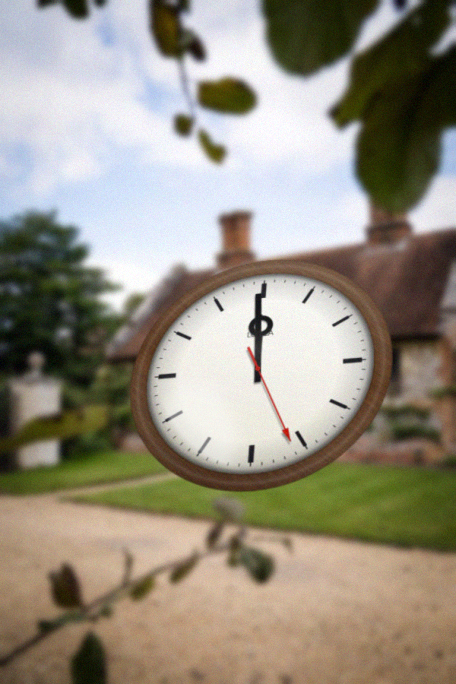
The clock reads 11.59.26
